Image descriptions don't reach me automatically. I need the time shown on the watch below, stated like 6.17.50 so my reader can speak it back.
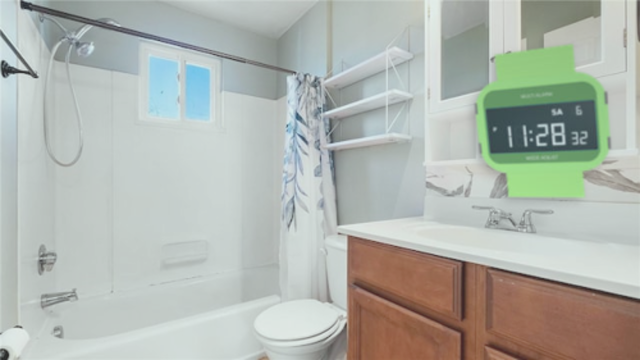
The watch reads 11.28.32
